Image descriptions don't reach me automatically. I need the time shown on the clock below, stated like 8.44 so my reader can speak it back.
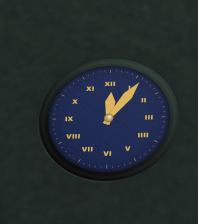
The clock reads 12.06
